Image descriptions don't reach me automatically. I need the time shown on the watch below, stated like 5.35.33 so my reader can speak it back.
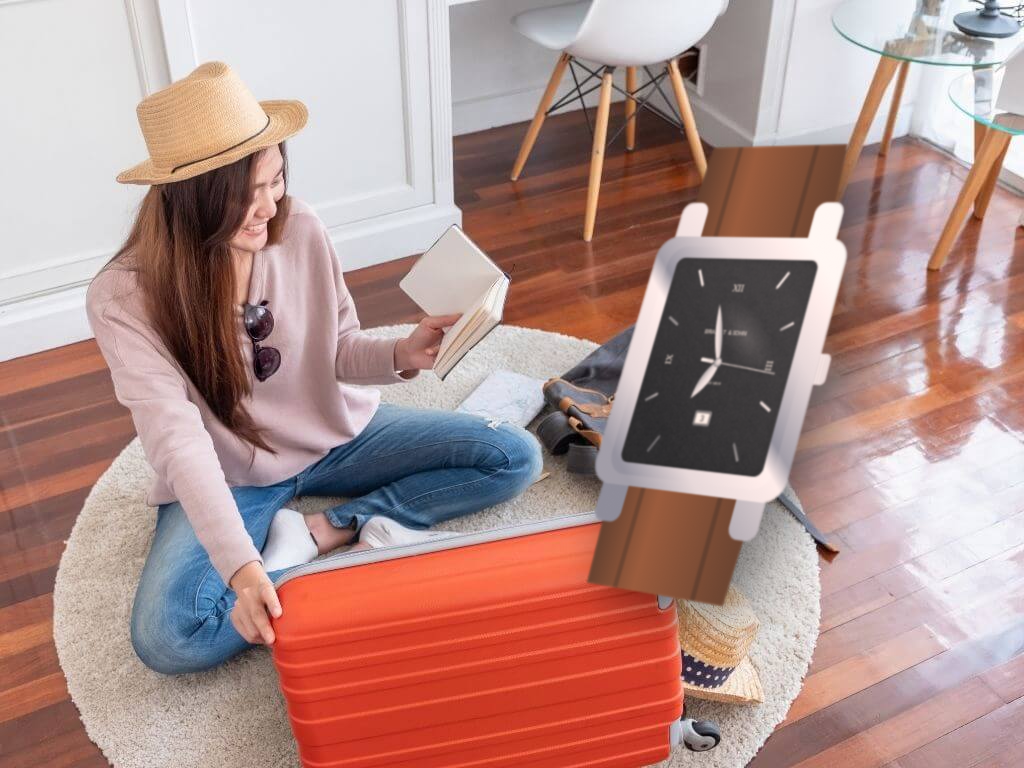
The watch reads 6.57.16
